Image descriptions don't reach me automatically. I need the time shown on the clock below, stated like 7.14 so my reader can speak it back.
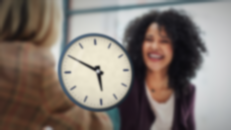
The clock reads 5.50
